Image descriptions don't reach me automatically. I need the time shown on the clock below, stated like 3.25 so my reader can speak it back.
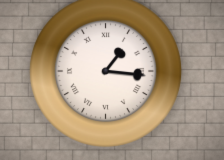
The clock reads 1.16
